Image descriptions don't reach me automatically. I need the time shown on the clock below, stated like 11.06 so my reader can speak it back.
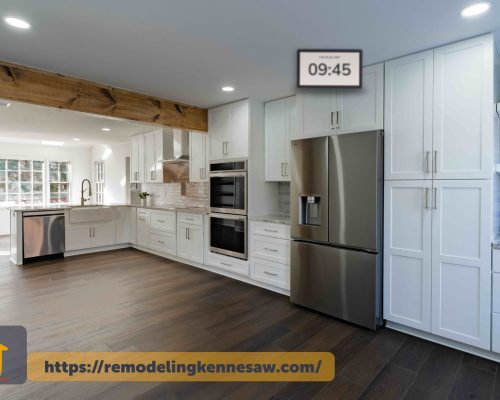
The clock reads 9.45
